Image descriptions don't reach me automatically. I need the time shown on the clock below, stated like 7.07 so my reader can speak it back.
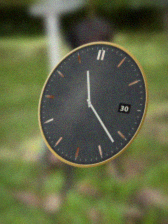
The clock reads 11.22
